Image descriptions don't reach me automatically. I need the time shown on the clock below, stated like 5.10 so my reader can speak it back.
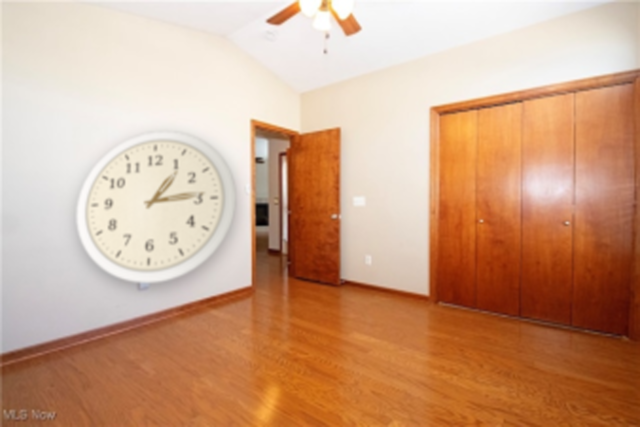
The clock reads 1.14
